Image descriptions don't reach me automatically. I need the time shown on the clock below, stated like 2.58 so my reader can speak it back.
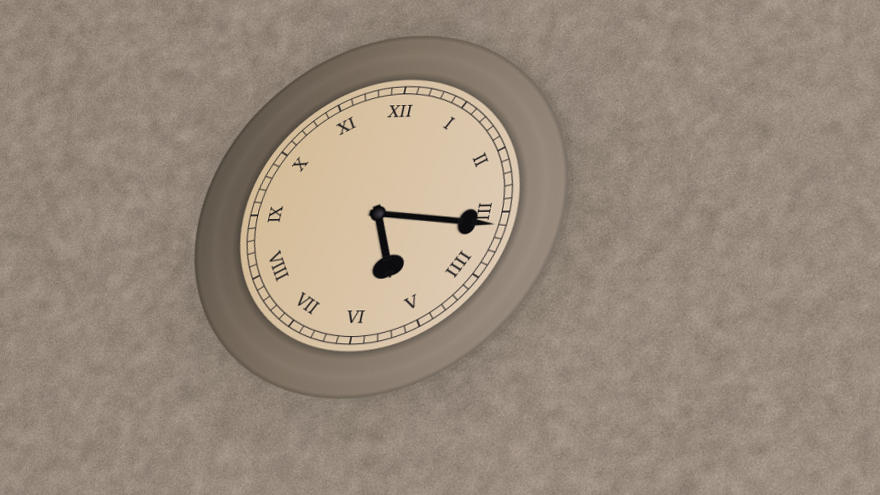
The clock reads 5.16
